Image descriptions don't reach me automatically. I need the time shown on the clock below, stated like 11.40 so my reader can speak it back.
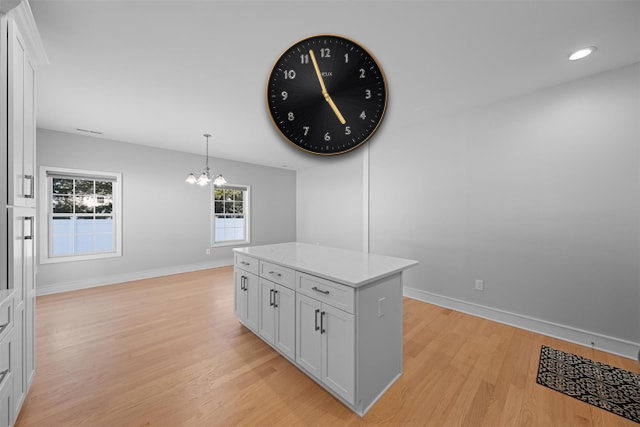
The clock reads 4.57
